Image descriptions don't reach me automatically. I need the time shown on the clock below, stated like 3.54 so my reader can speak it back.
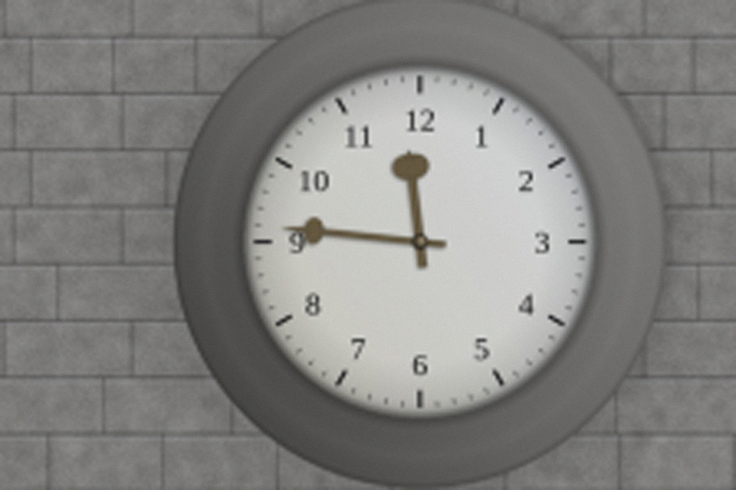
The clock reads 11.46
